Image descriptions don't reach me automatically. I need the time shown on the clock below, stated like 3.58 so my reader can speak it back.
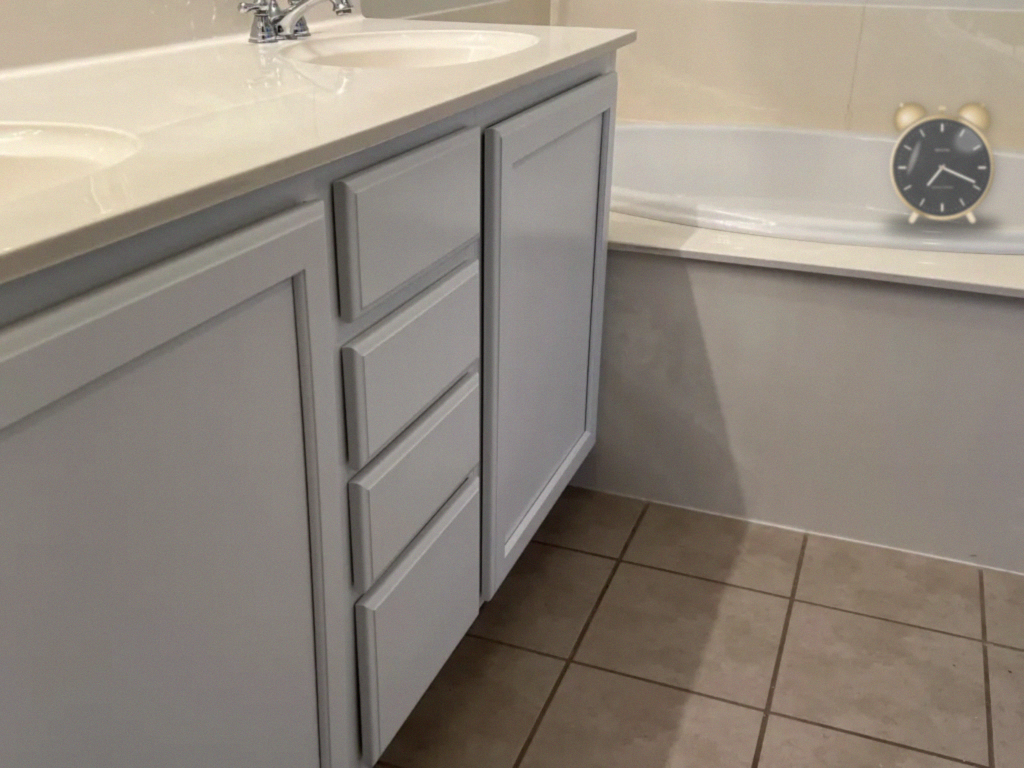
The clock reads 7.19
